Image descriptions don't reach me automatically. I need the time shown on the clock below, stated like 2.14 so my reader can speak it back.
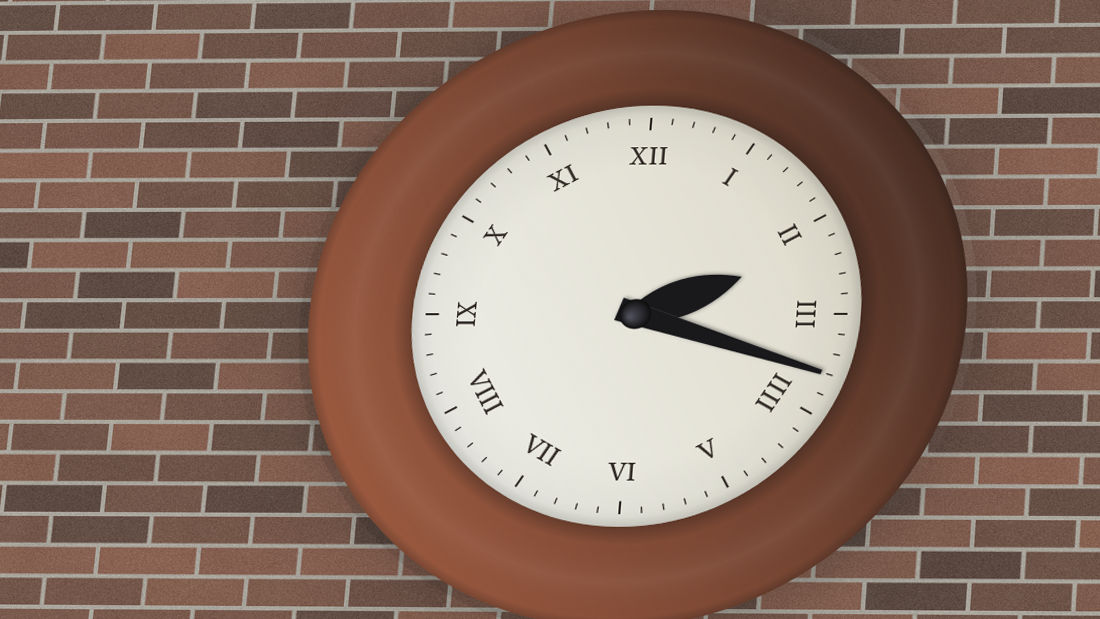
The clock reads 2.18
